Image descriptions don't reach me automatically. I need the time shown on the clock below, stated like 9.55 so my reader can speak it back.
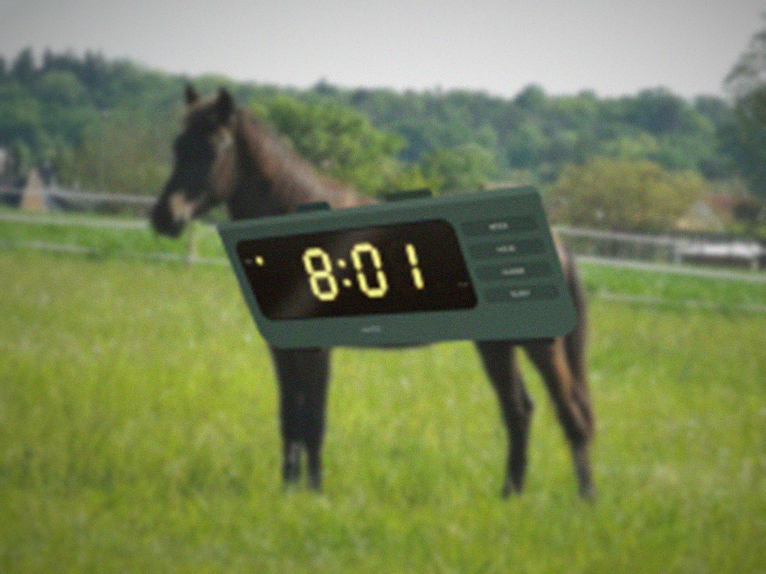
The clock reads 8.01
